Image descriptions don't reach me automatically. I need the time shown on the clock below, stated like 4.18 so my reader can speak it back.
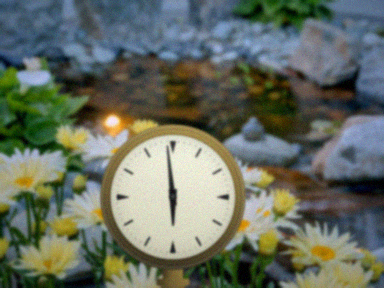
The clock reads 5.59
